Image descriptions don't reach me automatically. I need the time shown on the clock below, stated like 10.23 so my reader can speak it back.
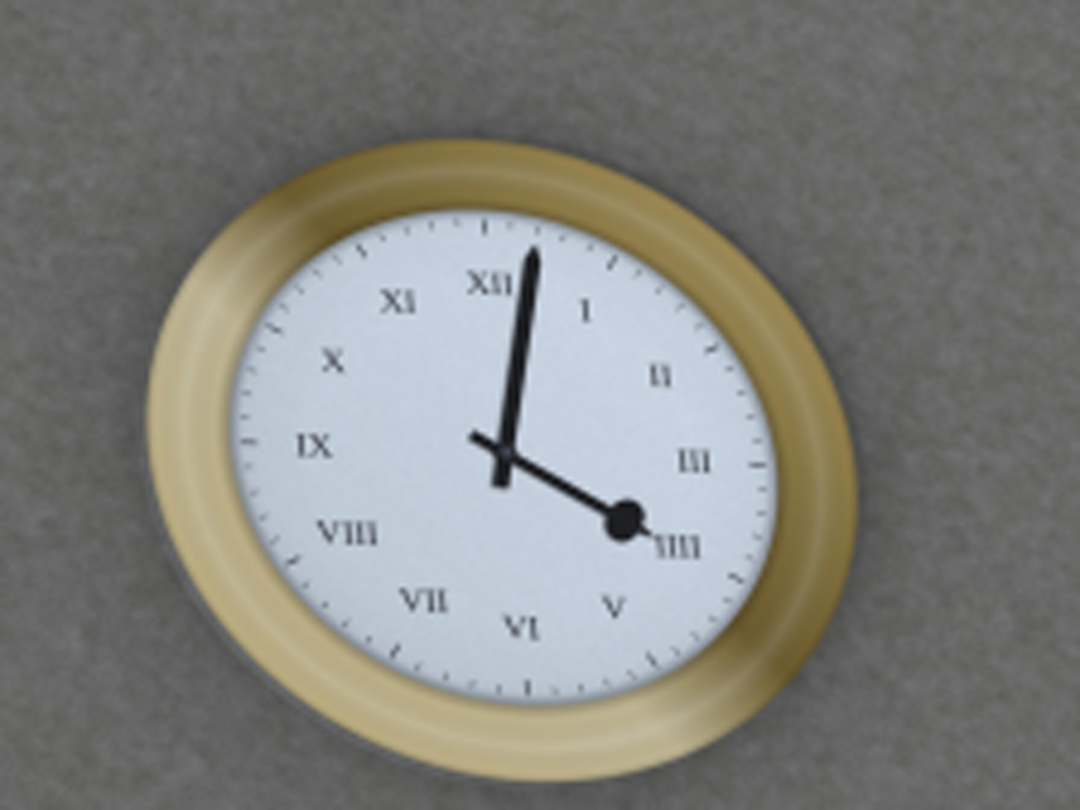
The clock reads 4.02
